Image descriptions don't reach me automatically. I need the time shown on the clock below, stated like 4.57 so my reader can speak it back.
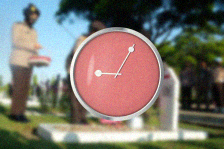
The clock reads 9.05
